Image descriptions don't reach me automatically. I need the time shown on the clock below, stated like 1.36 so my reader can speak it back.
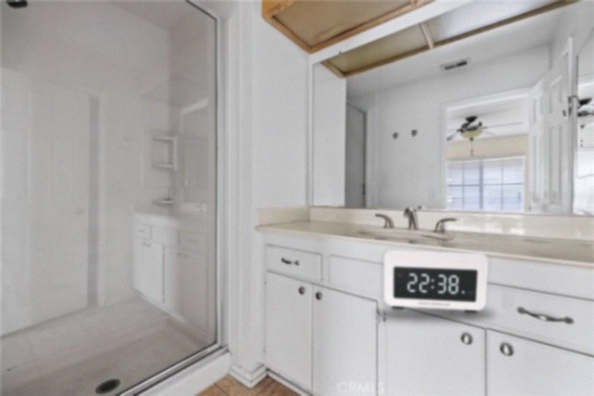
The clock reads 22.38
